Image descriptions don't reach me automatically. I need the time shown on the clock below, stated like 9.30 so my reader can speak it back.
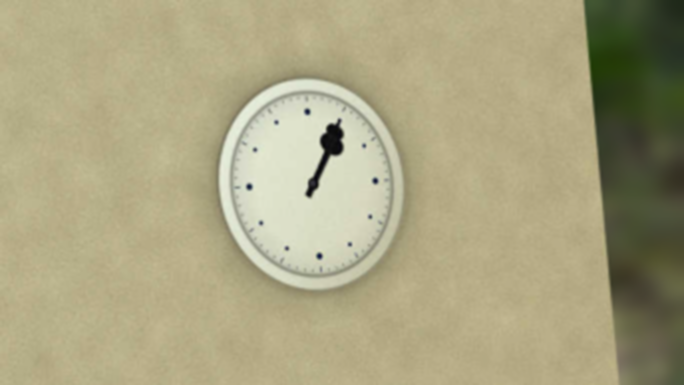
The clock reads 1.05
